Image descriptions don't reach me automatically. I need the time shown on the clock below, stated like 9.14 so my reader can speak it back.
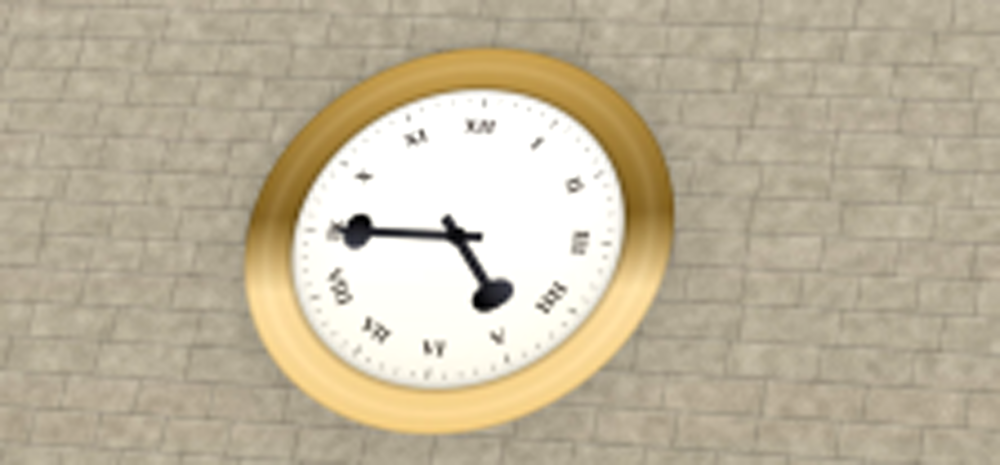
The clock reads 4.45
